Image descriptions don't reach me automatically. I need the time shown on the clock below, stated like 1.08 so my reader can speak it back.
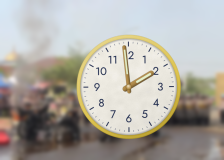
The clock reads 1.59
